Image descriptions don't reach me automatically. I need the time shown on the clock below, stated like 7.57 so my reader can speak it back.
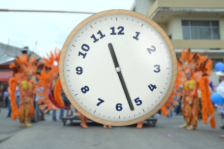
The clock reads 11.27
